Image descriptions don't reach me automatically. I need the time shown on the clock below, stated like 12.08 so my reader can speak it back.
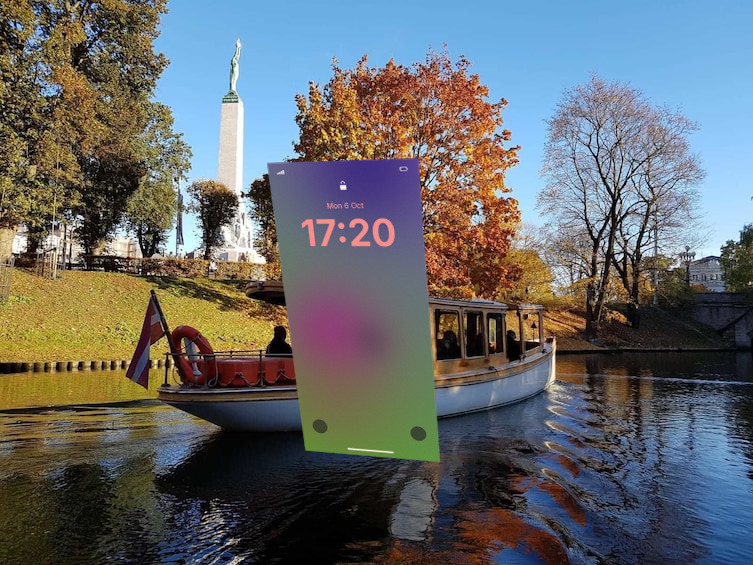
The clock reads 17.20
